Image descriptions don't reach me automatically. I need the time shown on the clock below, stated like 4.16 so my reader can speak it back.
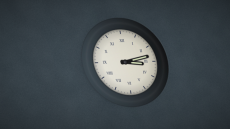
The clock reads 3.13
